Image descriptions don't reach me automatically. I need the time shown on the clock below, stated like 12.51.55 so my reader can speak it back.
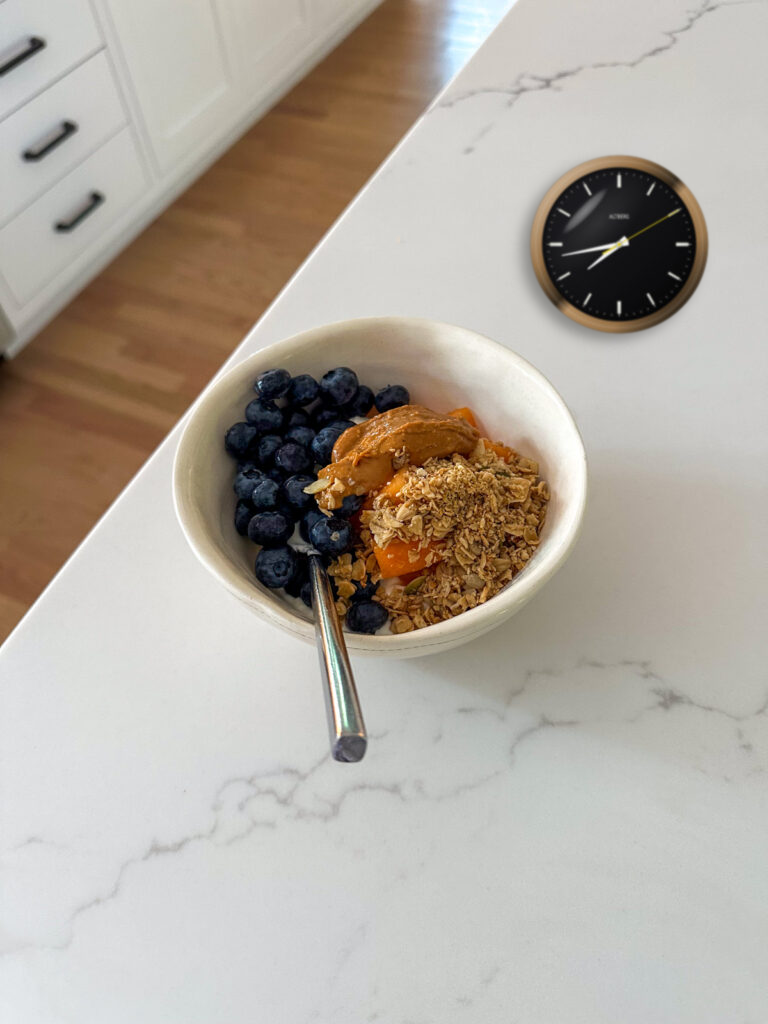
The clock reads 7.43.10
